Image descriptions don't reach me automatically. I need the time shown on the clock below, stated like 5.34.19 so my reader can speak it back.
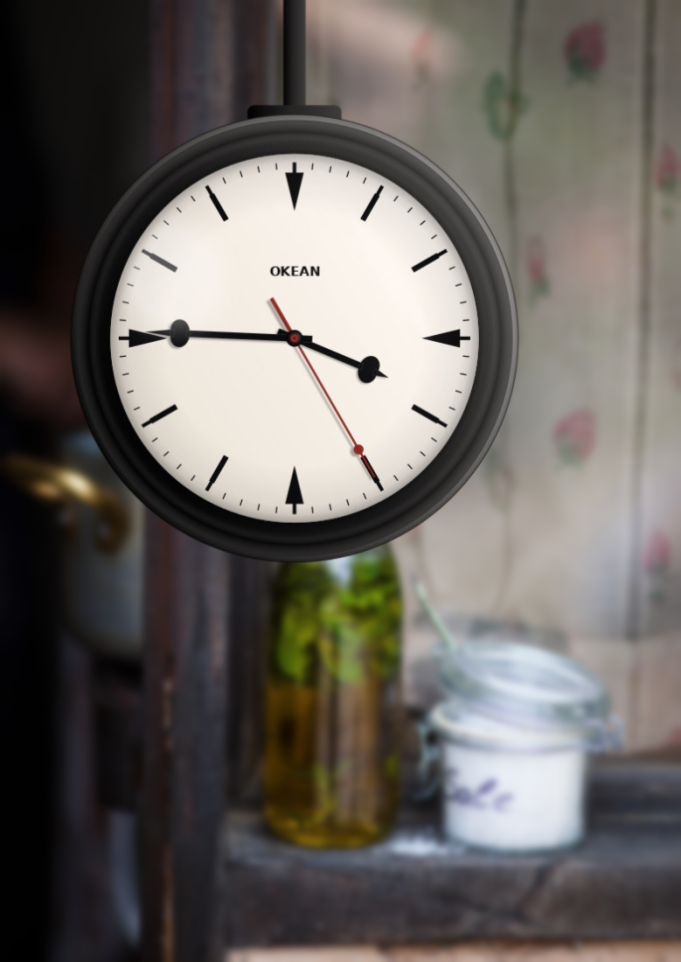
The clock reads 3.45.25
